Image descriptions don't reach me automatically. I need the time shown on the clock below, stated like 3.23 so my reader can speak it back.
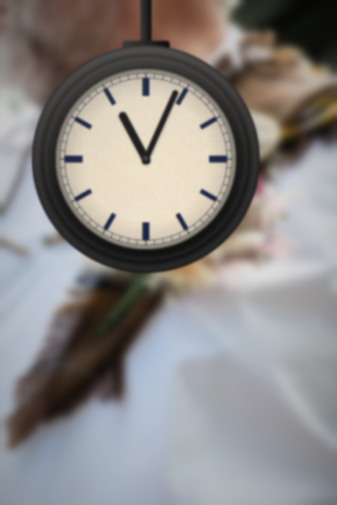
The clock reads 11.04
